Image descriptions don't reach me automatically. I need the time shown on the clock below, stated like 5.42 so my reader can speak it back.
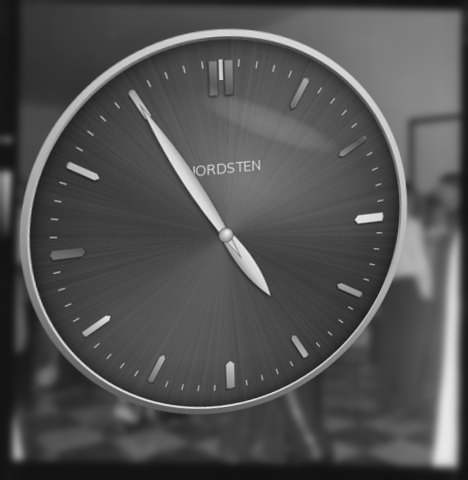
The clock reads 4.55
